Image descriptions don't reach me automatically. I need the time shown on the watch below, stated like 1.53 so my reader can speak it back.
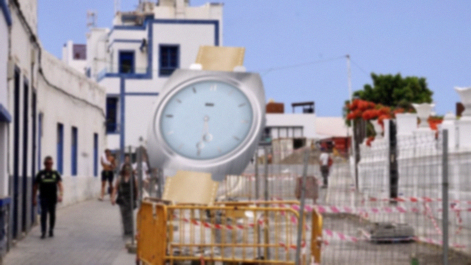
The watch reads 5.30
